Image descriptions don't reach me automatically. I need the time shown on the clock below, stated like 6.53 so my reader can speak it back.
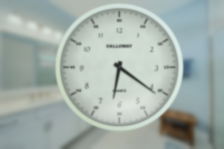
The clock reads 6.21
